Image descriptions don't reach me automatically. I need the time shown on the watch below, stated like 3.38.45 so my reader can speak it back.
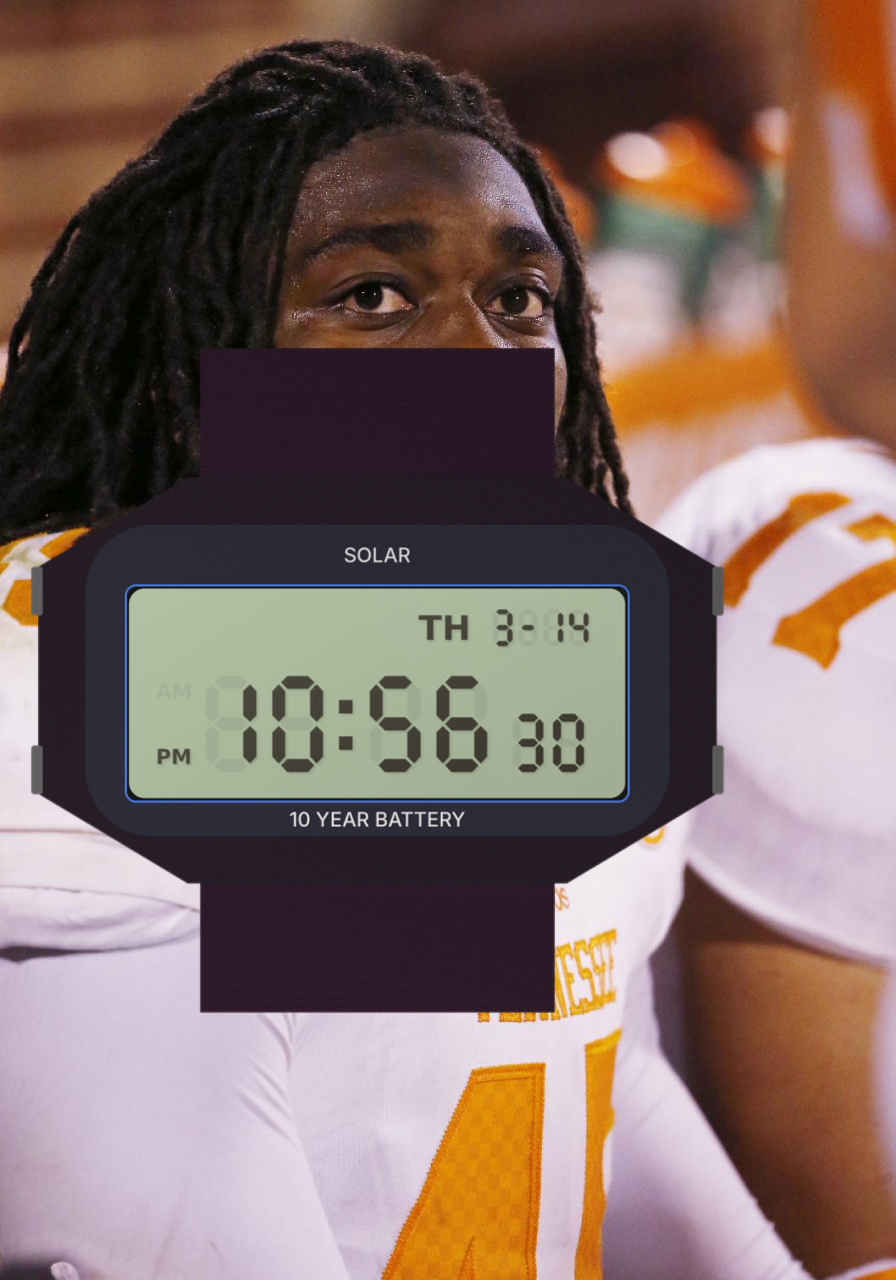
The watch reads 10.56.30
